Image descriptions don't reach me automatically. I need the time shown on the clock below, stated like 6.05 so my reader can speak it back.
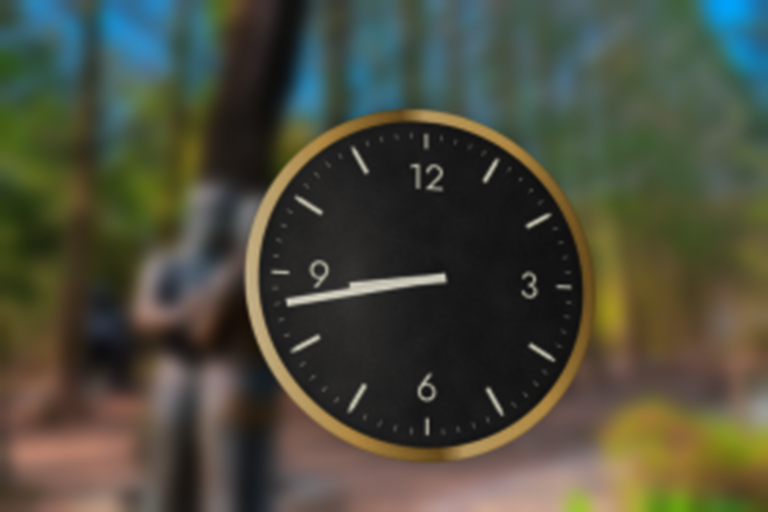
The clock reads 8.43
